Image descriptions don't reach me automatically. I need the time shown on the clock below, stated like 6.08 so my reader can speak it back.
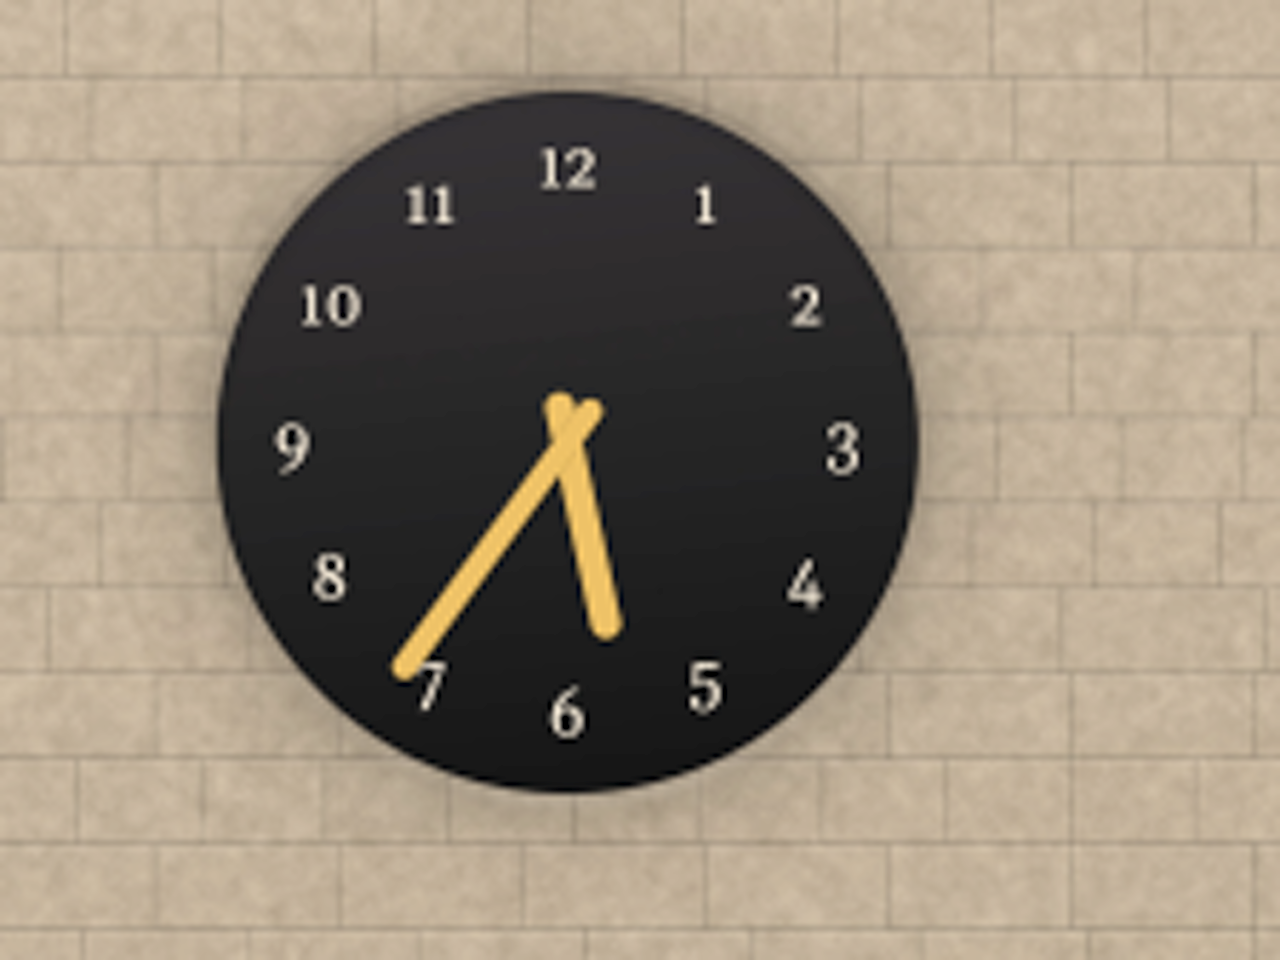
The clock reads 5.36
